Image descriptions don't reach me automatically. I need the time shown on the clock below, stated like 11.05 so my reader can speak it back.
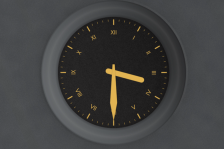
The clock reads 3.30
